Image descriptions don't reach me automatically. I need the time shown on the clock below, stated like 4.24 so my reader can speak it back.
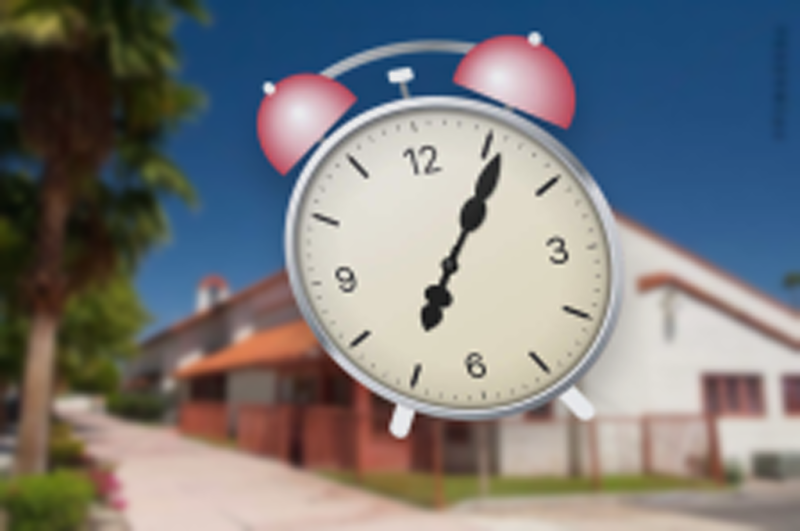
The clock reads 7.06
